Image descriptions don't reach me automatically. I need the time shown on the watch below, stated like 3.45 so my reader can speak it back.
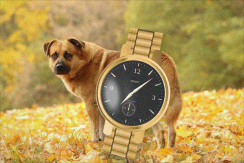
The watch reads 7.07
